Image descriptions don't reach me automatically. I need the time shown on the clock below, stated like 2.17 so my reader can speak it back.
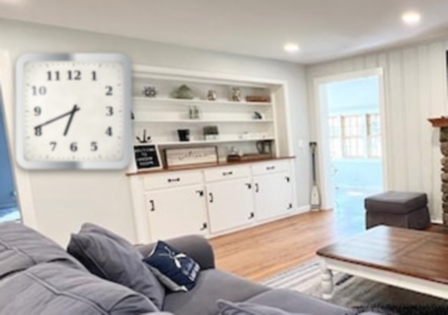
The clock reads 6.41
